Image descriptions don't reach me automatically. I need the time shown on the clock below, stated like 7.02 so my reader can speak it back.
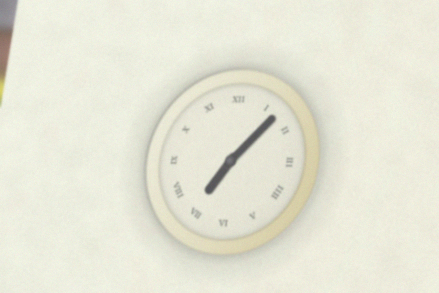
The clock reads 7.07
